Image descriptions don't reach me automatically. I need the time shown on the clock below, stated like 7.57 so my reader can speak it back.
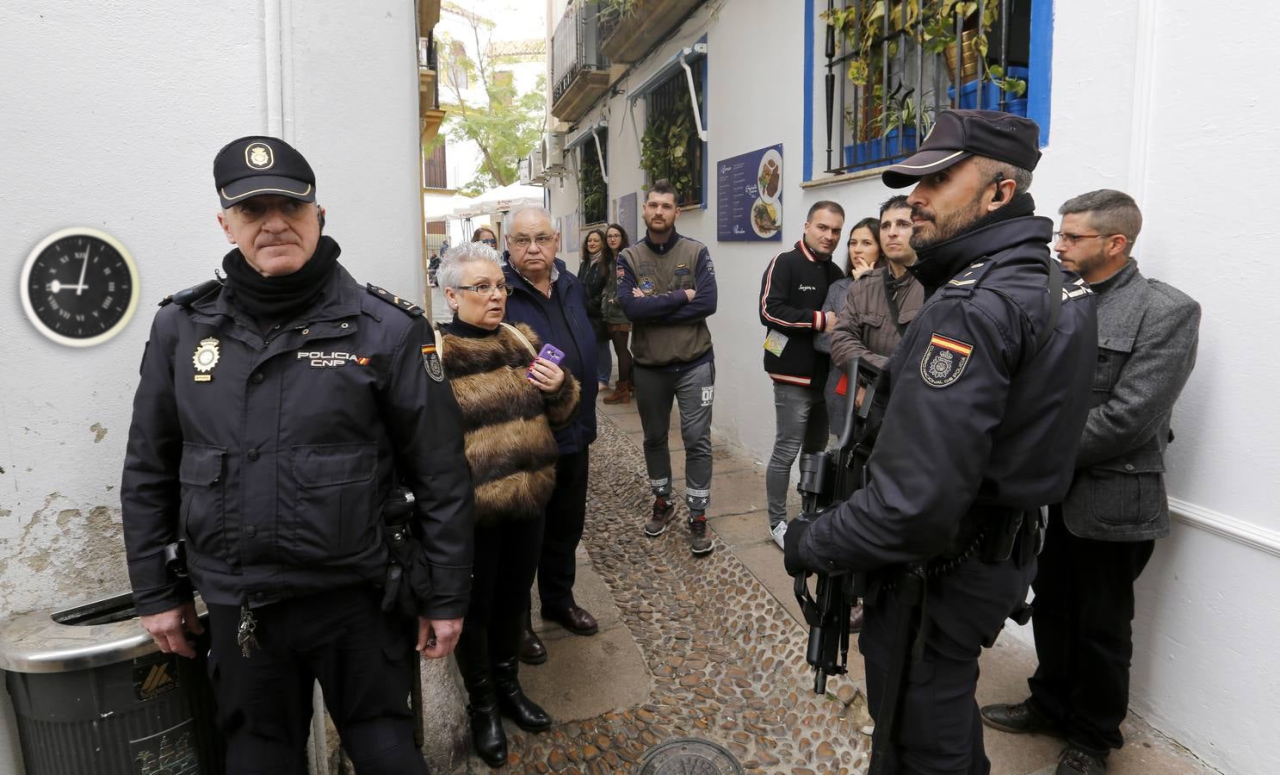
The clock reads 9.02
